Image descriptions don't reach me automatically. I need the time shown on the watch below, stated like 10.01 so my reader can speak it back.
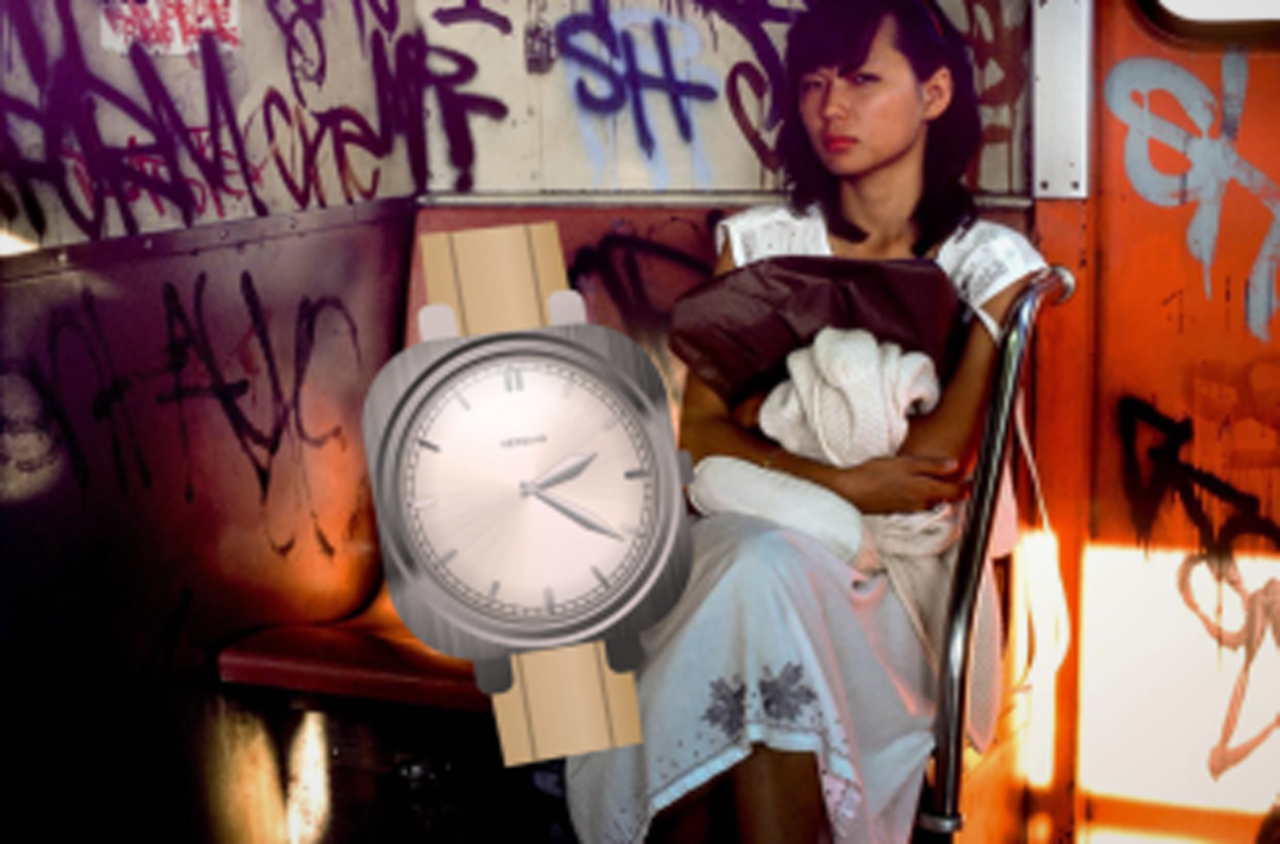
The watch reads 2.21
